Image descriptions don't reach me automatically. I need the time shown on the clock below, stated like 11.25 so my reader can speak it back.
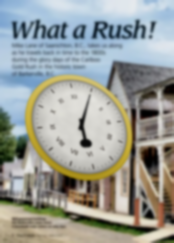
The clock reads 6.05
